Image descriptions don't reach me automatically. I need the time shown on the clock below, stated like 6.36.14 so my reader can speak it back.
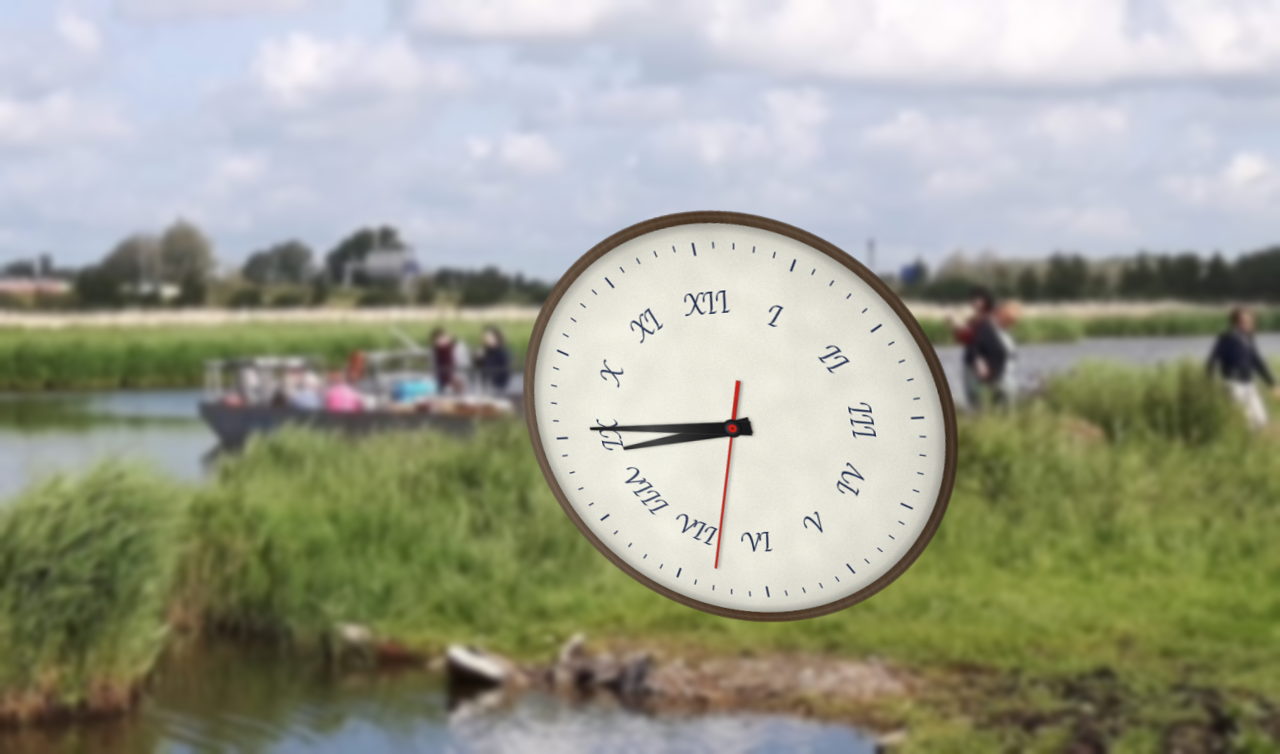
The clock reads 8.45.33
